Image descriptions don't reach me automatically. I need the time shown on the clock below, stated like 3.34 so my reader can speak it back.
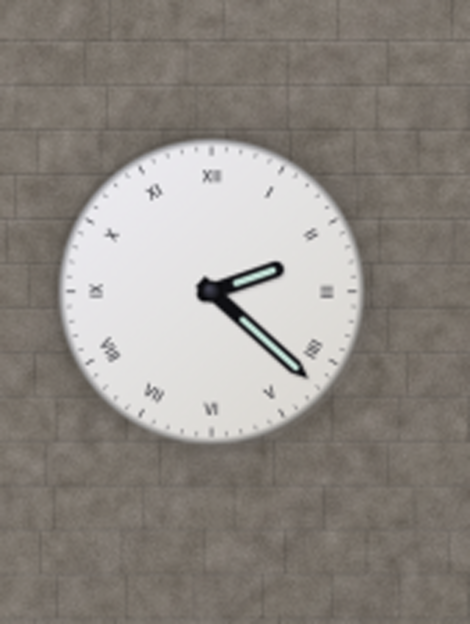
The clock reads 2.22
